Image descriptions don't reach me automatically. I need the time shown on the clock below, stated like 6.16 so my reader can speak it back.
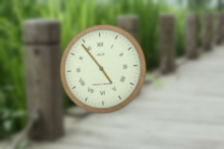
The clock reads 4.54
